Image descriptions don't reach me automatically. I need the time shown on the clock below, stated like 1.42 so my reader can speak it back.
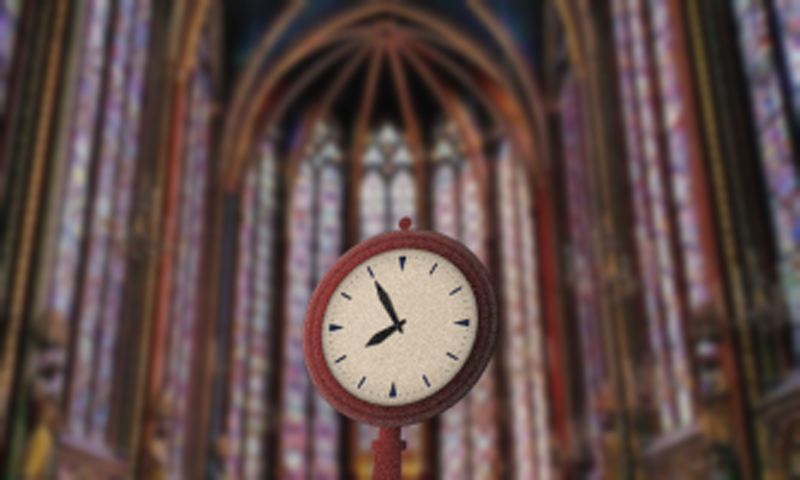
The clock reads 7.55
